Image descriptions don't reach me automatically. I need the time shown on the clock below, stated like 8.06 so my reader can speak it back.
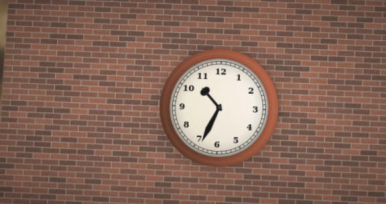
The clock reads 10.34
